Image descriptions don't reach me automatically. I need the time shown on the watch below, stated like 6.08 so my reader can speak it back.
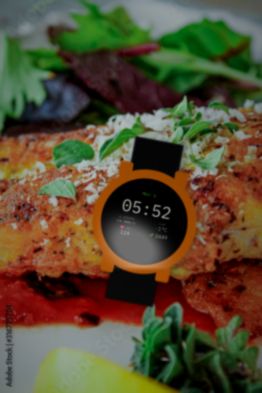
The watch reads 5.52
